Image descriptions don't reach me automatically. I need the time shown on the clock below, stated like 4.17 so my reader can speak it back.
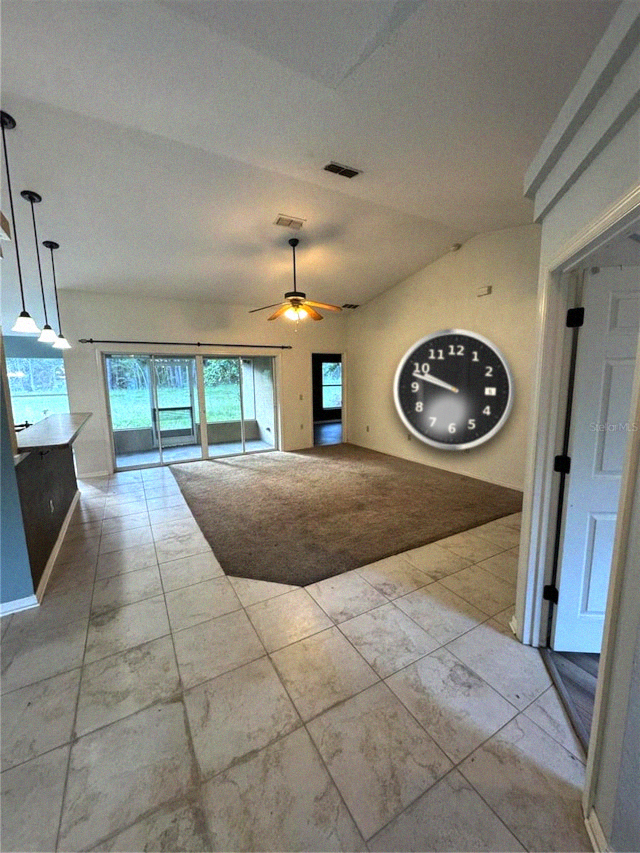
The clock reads 9.48
